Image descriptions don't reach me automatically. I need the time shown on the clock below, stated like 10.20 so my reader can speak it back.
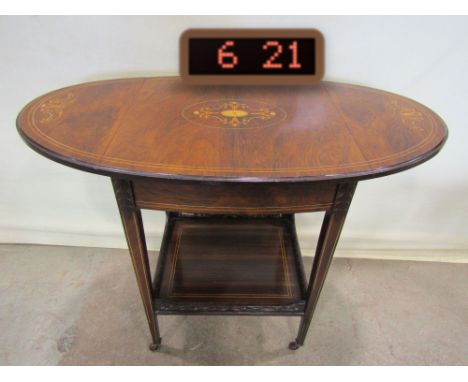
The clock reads 6.21
